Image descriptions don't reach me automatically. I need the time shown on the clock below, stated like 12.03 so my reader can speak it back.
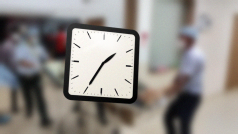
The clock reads 1.35
